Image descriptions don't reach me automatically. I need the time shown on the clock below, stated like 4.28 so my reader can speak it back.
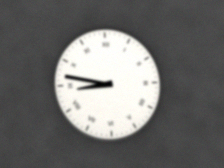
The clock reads 8.47
